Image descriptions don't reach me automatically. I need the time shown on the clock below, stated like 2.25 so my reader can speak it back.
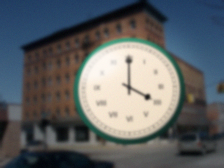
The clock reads 4.00
